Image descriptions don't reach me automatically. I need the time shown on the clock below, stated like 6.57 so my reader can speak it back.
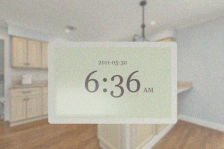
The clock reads 6.36
